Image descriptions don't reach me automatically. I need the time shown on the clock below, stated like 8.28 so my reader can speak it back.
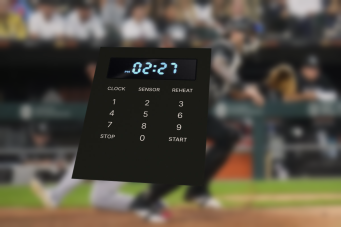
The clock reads 2.27
